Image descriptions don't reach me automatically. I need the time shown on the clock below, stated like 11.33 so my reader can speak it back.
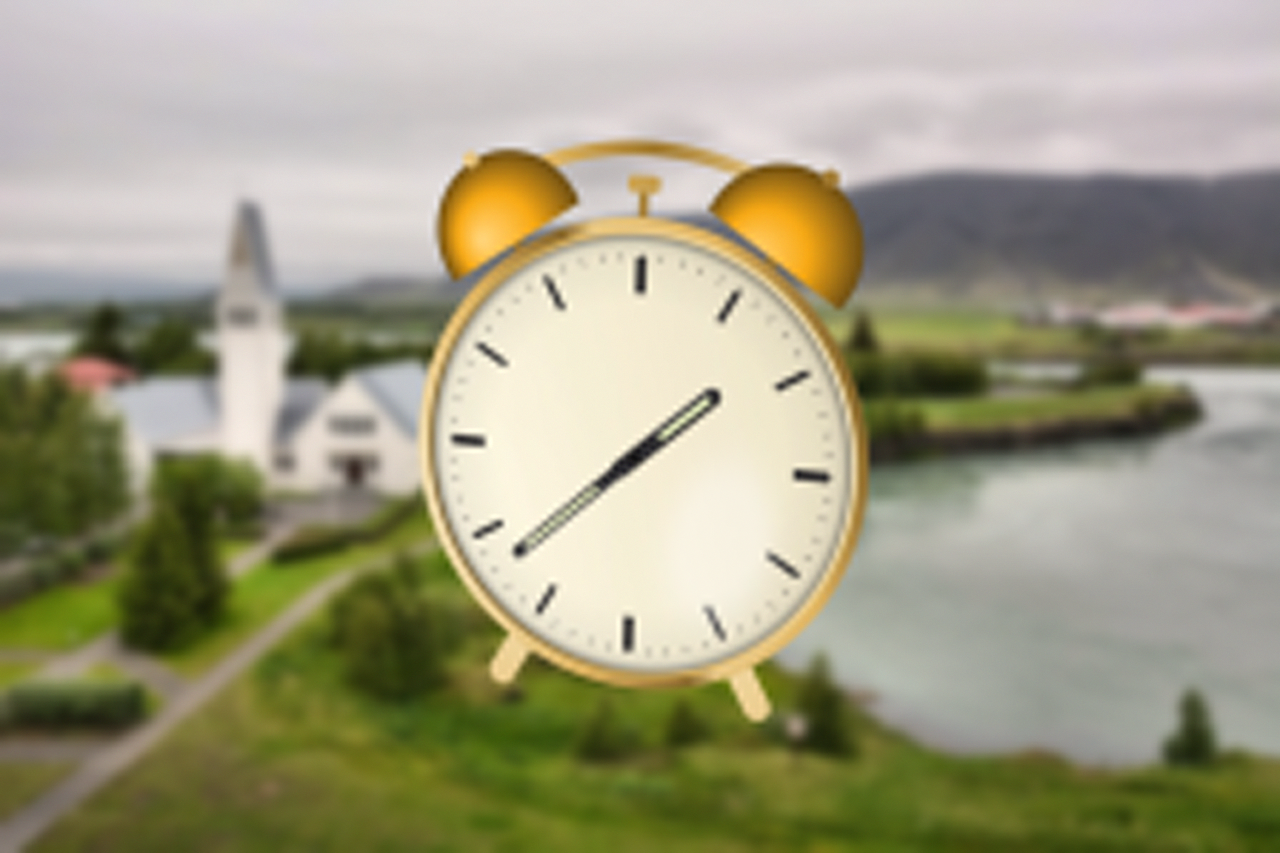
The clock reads 1.38
